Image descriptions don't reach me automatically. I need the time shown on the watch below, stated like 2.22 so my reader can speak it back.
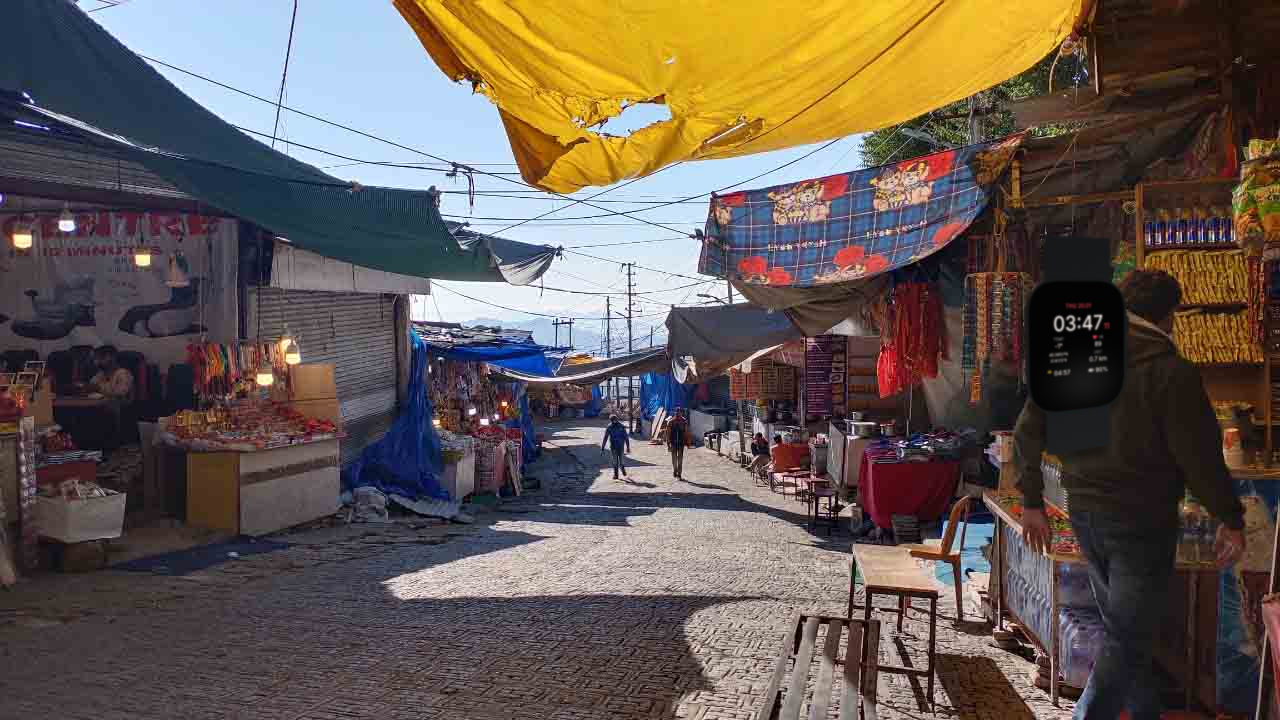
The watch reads 3.47
